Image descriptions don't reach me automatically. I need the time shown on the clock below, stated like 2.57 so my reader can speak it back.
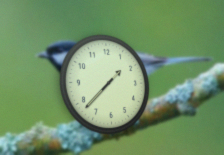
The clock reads 1.38
